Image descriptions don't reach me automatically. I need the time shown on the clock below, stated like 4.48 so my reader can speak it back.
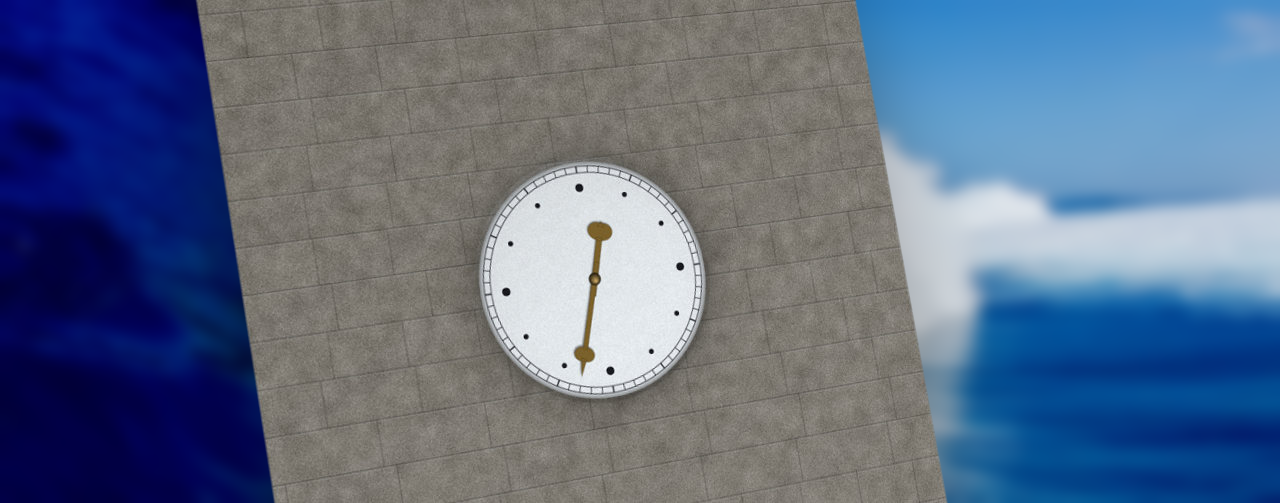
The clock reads 12.33
